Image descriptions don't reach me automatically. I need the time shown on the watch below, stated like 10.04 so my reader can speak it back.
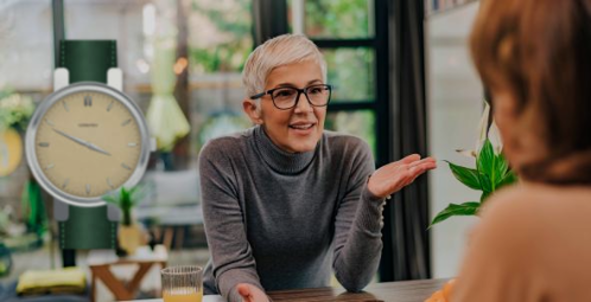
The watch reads 3.49
